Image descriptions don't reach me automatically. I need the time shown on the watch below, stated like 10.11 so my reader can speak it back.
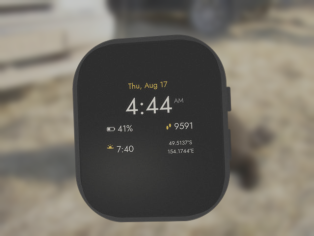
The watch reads 4.44
